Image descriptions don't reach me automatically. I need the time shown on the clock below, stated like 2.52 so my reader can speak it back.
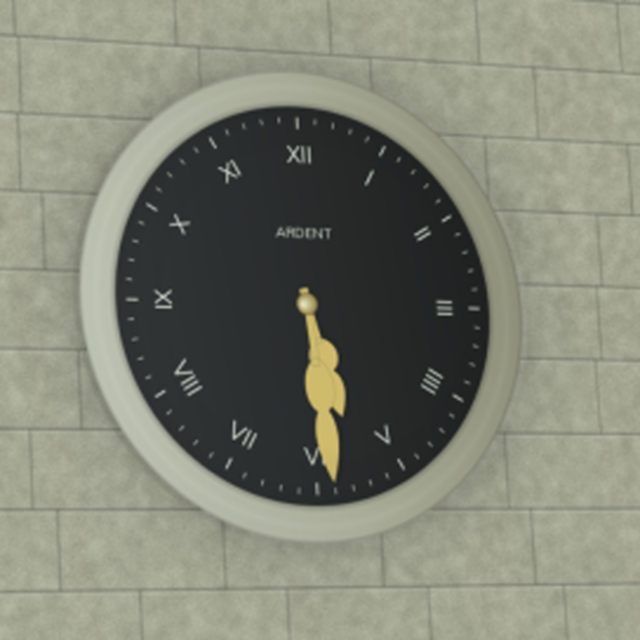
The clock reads 5.29
